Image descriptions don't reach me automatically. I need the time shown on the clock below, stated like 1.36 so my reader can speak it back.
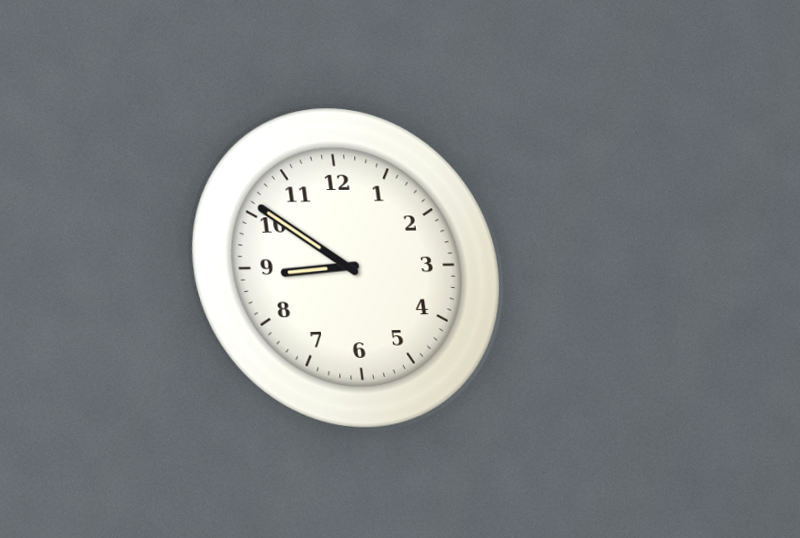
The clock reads 8.51
